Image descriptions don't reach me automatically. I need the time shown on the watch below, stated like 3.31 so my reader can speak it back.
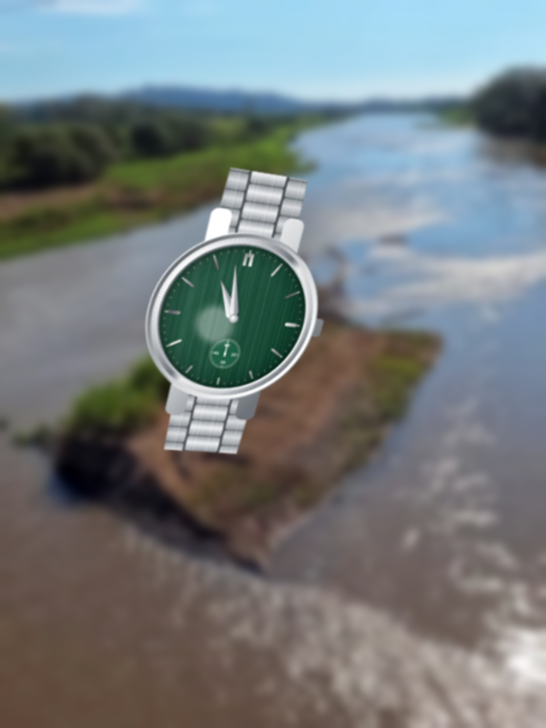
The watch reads 10.58
